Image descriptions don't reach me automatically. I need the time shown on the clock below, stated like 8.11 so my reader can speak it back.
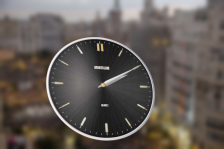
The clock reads 2.10
